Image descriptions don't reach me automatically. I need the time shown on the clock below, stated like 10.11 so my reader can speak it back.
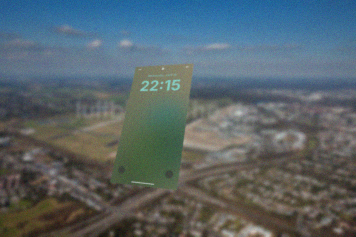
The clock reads 22.15
